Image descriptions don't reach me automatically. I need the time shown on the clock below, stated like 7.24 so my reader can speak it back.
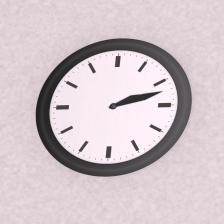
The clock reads 2.12
